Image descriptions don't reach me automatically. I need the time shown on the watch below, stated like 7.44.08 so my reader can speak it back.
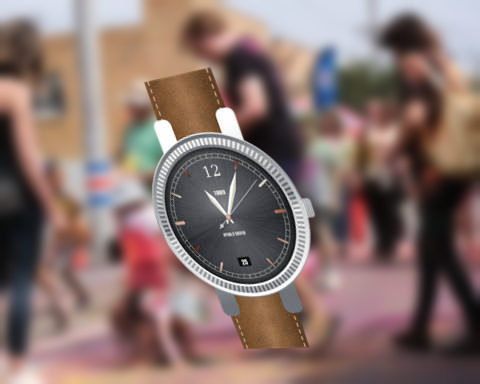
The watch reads 11.05.09
